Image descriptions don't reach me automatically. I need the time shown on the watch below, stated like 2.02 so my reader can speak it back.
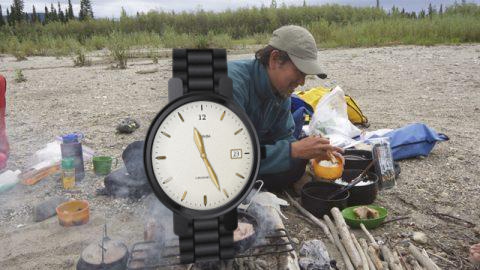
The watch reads 11.26
